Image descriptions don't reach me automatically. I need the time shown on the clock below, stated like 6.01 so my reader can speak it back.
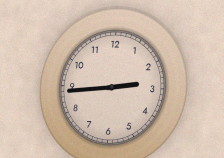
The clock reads 2.44
